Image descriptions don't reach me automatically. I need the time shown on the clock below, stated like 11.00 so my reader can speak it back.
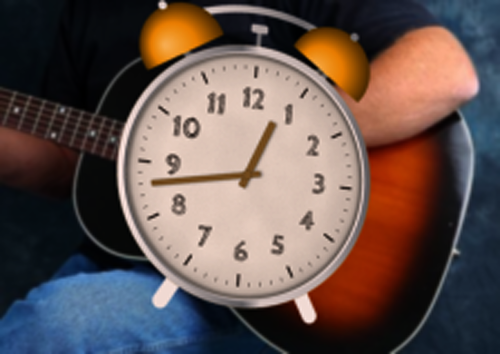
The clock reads 12.43
